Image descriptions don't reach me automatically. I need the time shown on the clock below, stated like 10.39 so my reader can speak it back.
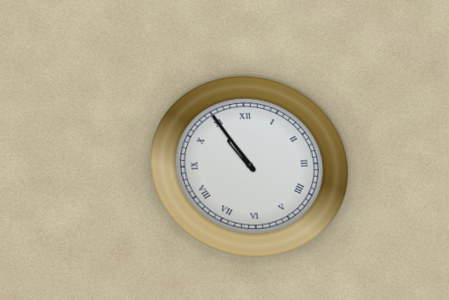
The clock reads 10.55
